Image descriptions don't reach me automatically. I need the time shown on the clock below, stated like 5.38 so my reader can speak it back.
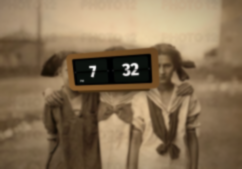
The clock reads 7.32
